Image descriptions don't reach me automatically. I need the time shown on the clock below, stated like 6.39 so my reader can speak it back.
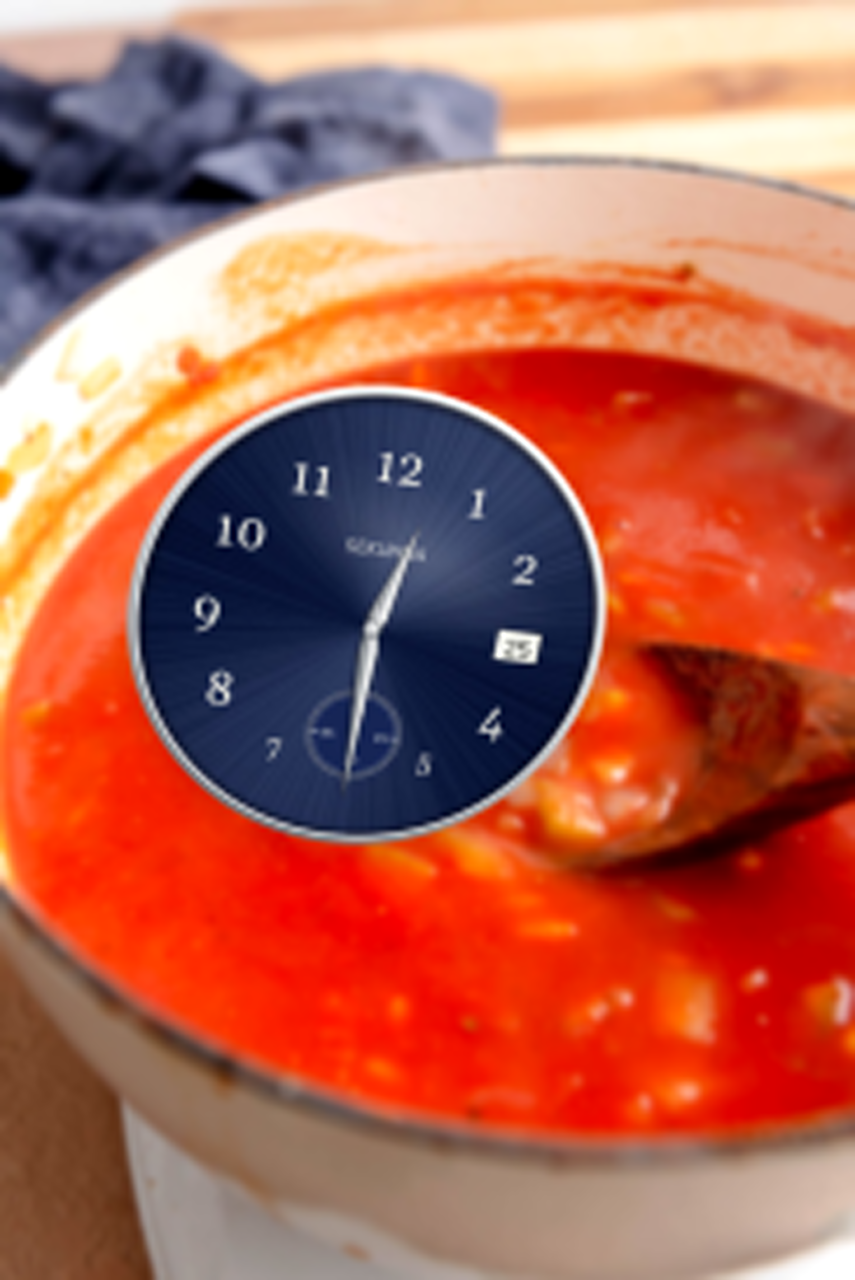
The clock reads 12.30
